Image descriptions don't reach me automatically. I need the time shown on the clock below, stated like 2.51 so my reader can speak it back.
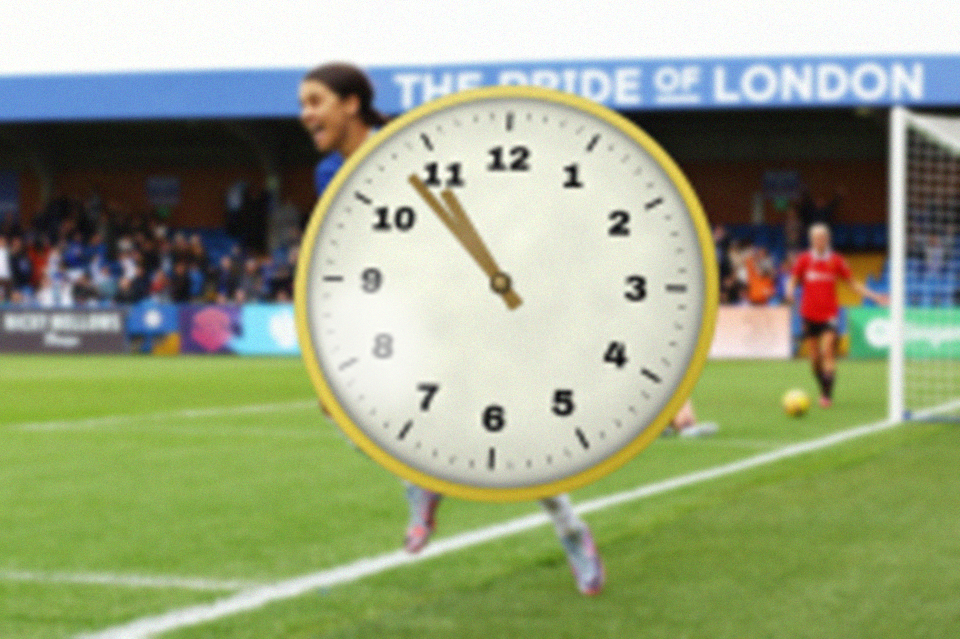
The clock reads 10.53
